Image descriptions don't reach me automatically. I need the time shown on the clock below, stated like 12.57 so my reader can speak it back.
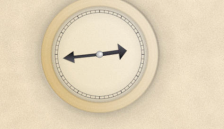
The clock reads 2.44
